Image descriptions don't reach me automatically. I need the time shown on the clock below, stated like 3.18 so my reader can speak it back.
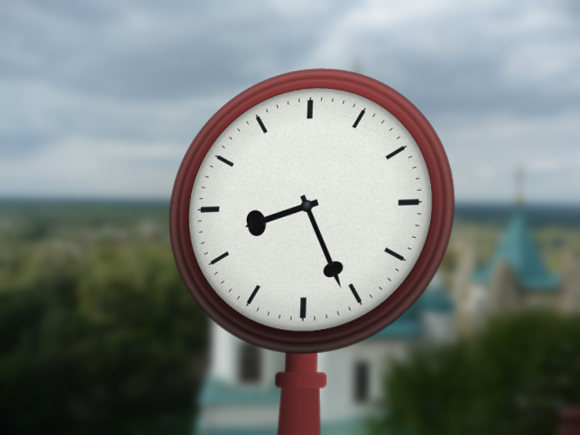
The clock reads 8.26
